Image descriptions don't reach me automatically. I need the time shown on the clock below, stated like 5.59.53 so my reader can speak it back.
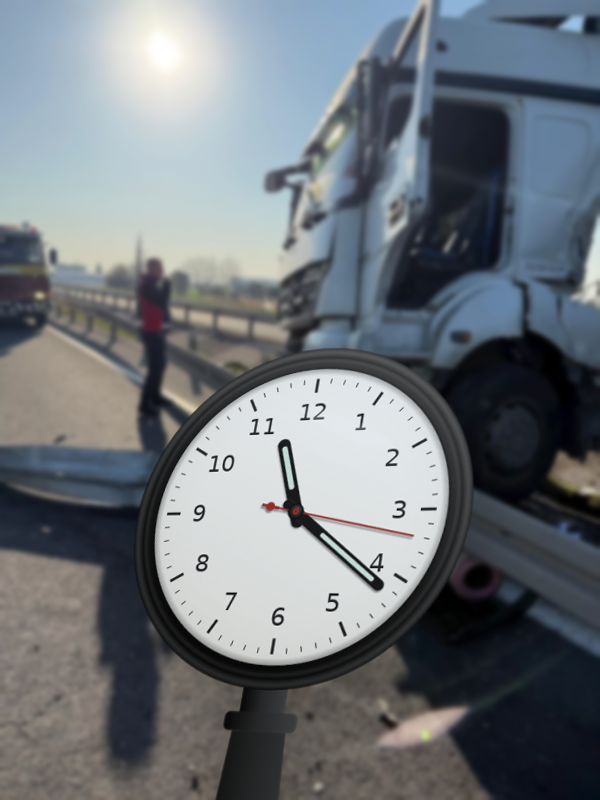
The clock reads 11.21.17
